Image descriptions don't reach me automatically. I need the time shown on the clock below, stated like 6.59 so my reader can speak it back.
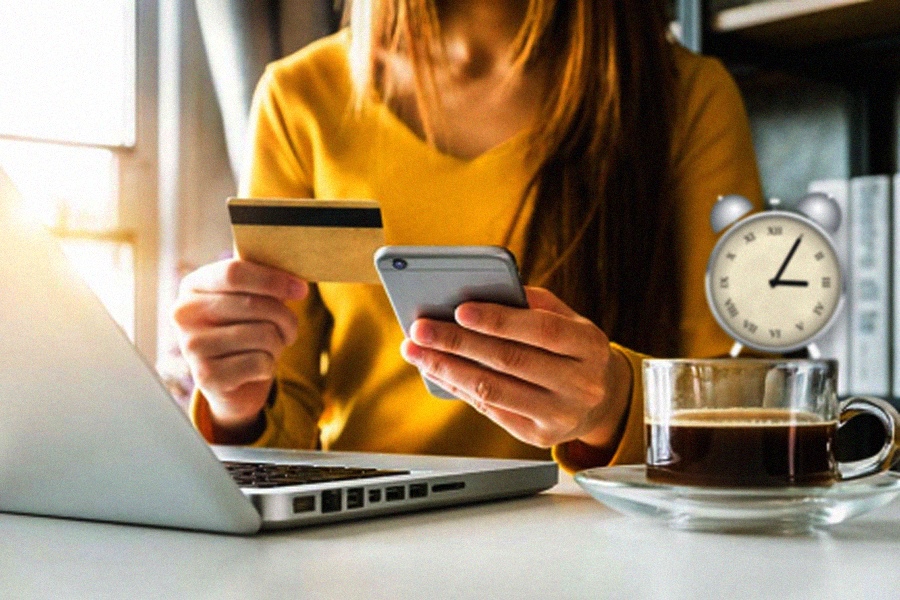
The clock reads 3.05
